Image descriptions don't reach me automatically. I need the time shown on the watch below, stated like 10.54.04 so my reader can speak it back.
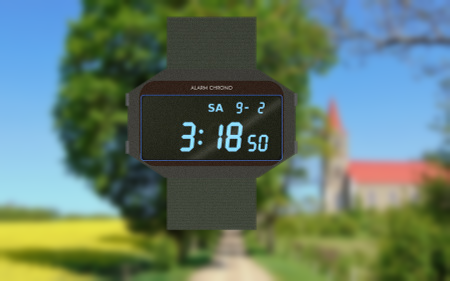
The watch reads 3.18.50
